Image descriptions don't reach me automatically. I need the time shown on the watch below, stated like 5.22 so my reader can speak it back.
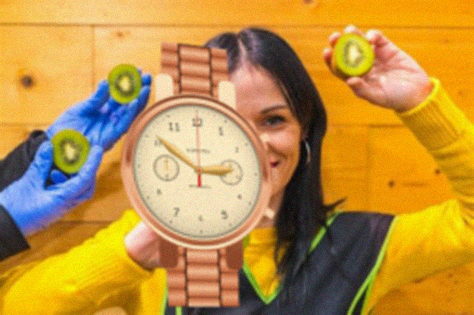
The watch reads 2.51
